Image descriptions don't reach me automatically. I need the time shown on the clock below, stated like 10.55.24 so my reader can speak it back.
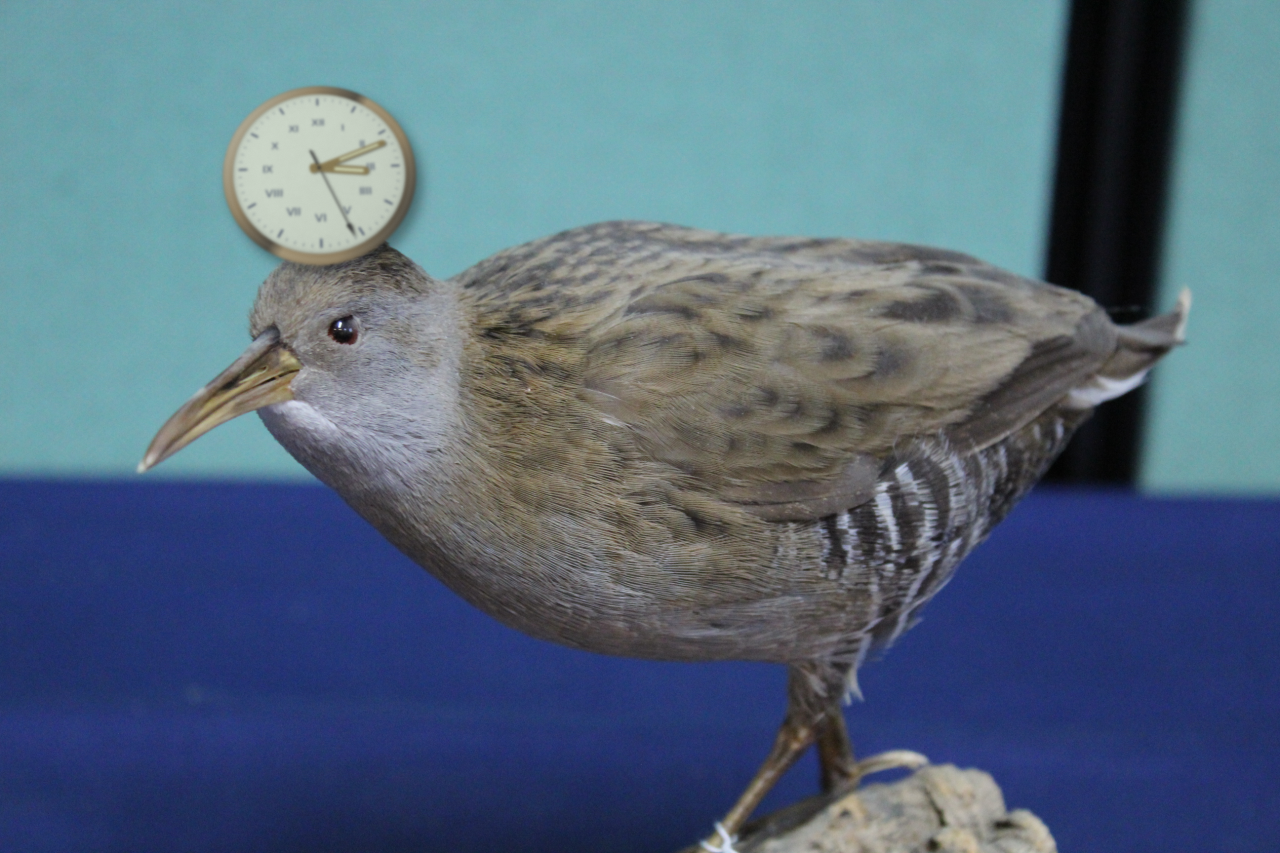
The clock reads 3.11.26
